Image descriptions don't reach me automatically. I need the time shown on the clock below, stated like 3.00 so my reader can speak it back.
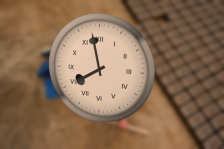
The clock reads 7.58
